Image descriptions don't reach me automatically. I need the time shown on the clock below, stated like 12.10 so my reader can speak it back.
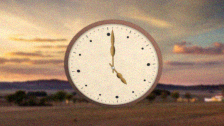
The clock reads 5.01
